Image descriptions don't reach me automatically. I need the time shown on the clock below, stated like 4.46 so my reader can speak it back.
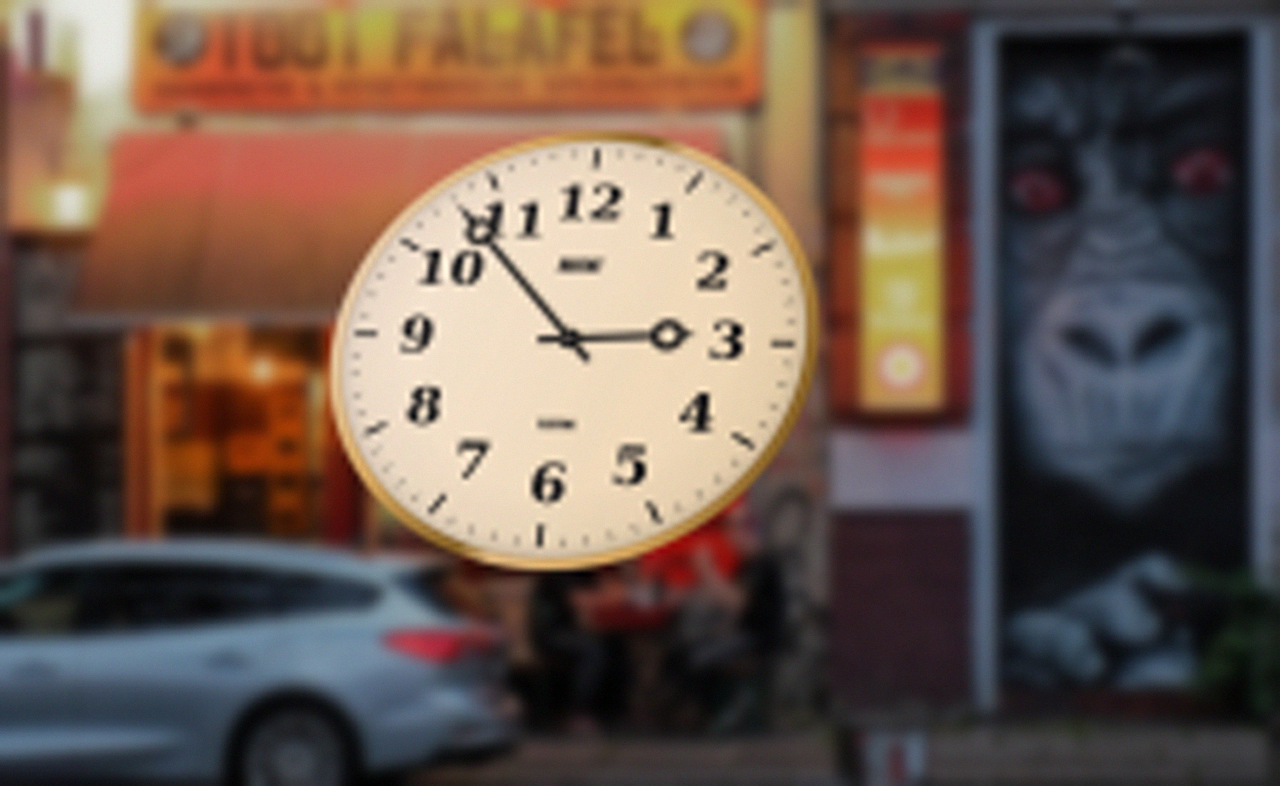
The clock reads 2.53
